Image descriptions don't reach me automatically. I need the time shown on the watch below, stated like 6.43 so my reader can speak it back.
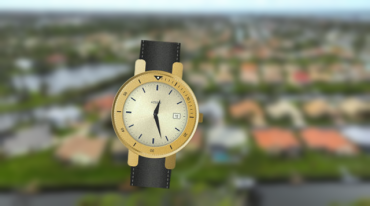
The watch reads 12.27
